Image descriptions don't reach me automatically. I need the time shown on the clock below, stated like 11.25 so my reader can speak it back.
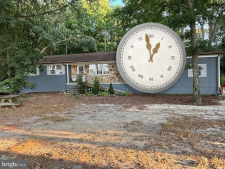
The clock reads 12.58
